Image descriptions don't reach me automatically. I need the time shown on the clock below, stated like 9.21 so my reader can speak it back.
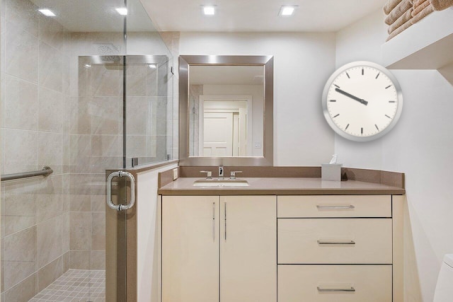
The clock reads 9.49
